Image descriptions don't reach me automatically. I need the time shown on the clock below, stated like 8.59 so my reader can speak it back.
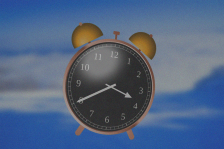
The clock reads 3.40
